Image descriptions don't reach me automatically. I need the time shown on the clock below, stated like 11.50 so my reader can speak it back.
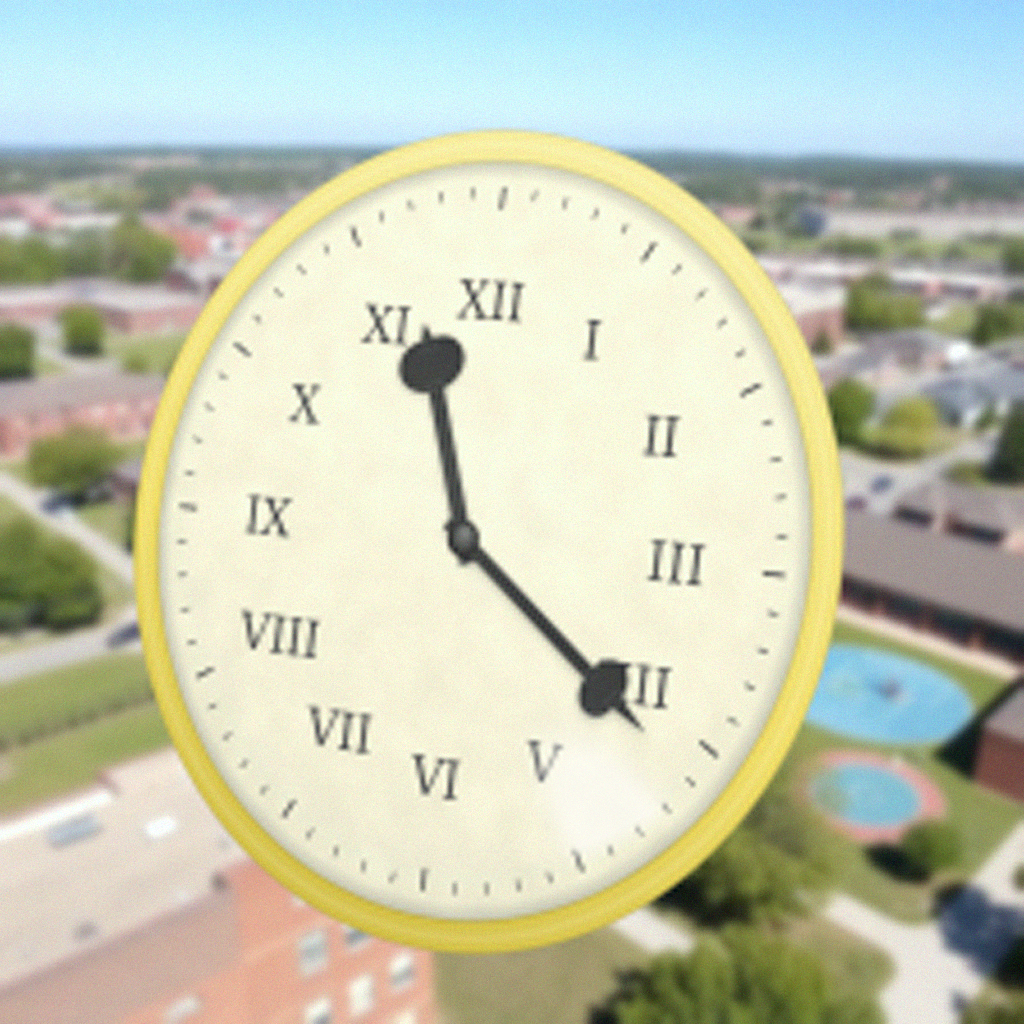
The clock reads 11.21
